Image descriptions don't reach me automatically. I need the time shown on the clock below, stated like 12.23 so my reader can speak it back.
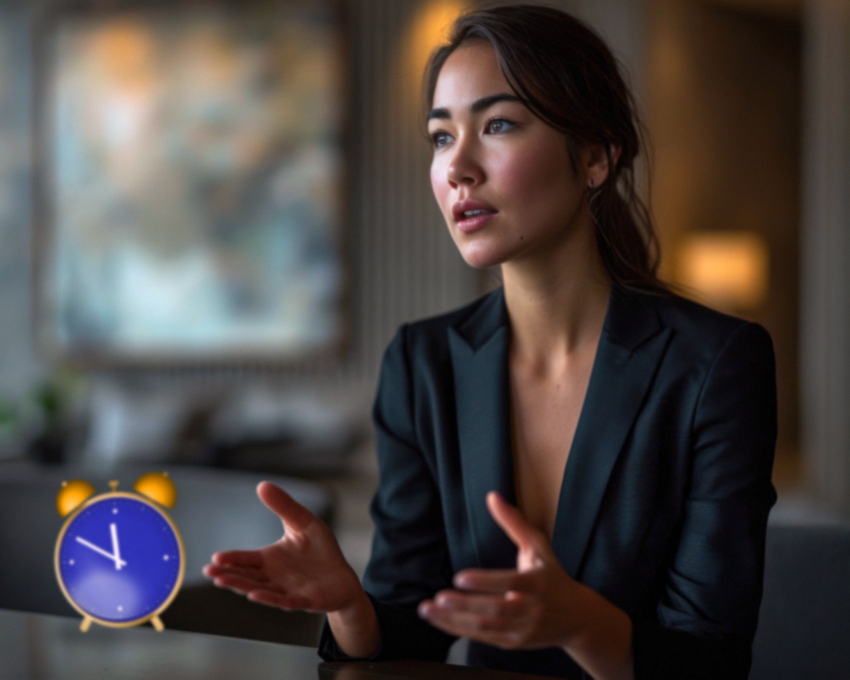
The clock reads 11.50
